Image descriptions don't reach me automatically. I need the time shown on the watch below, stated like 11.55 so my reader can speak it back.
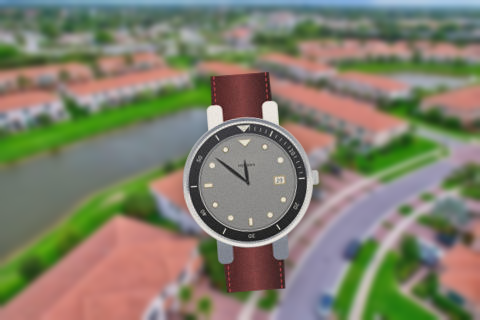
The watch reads 11.52
